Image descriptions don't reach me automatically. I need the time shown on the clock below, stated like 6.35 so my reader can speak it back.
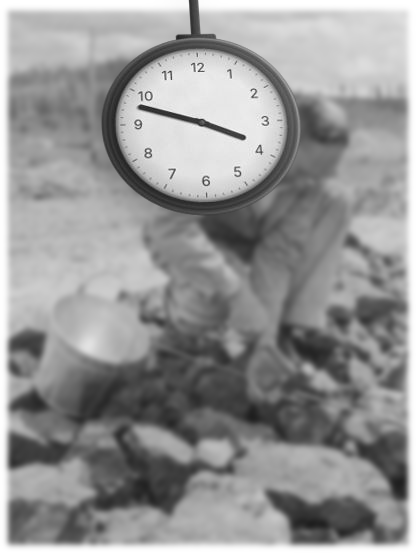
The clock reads 3.48
